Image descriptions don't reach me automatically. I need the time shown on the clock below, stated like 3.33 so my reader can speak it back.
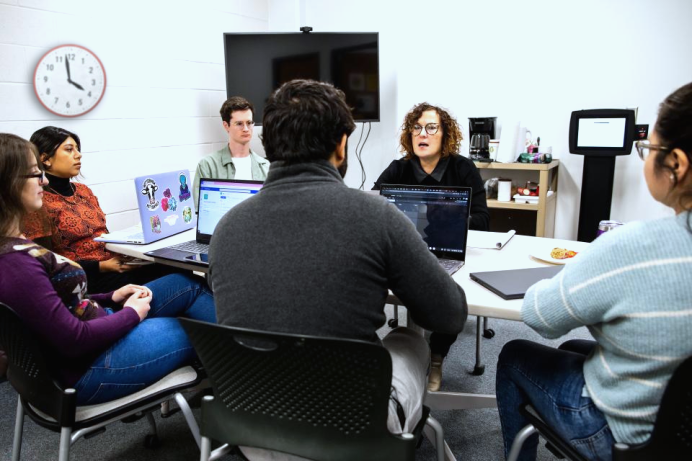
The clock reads 3.58
